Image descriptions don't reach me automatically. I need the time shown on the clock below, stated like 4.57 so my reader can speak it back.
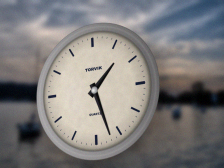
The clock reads 1.27
